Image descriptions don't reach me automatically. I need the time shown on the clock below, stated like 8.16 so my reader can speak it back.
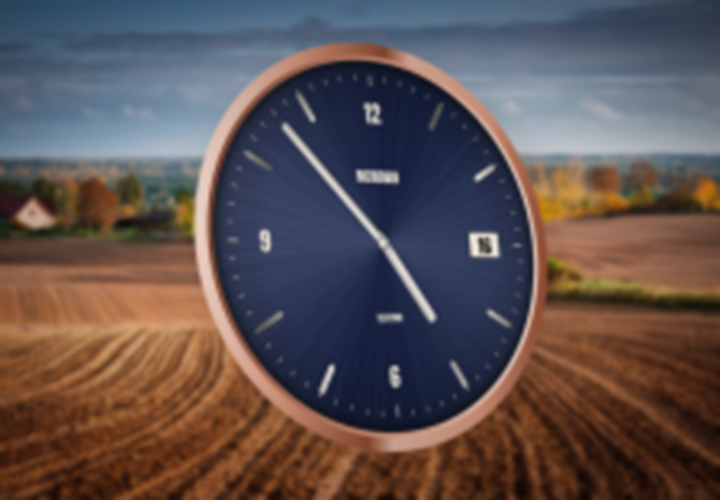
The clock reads 4.53
